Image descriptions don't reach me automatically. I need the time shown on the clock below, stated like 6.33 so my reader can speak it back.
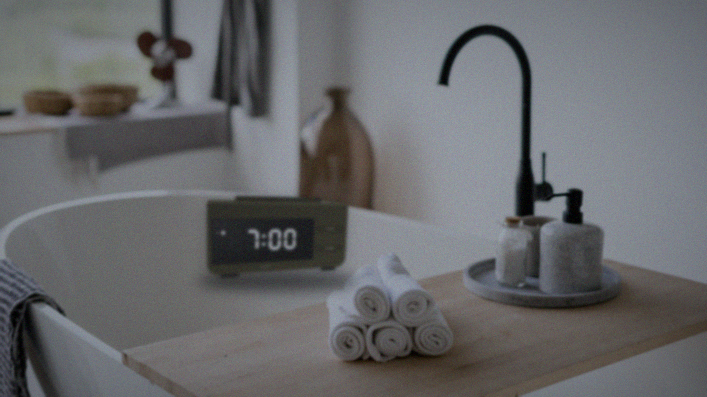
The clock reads 7.00
